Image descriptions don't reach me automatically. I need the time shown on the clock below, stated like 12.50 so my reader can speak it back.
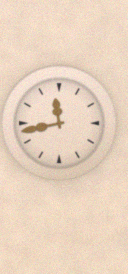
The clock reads 11.43
